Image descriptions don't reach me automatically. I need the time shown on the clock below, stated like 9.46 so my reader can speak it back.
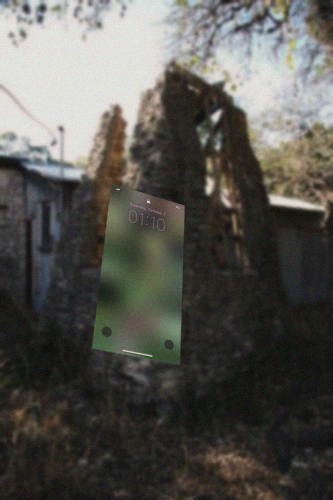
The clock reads 1.10
